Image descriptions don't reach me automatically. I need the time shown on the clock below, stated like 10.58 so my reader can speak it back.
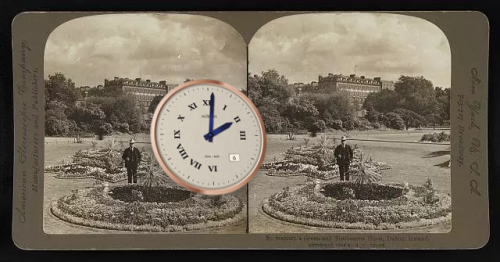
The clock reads 2.01
